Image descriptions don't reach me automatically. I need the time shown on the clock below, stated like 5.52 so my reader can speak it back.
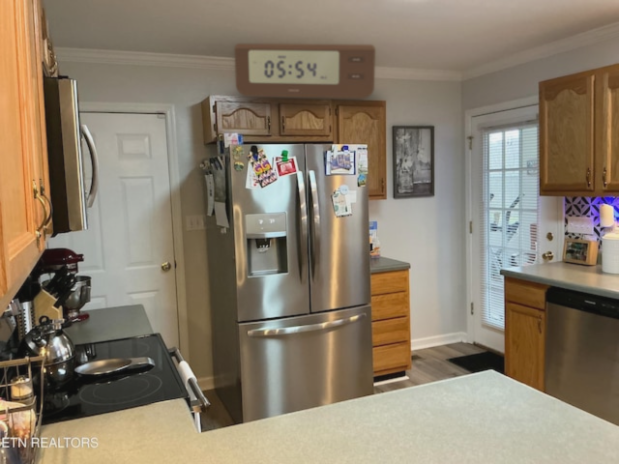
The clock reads 5.54
